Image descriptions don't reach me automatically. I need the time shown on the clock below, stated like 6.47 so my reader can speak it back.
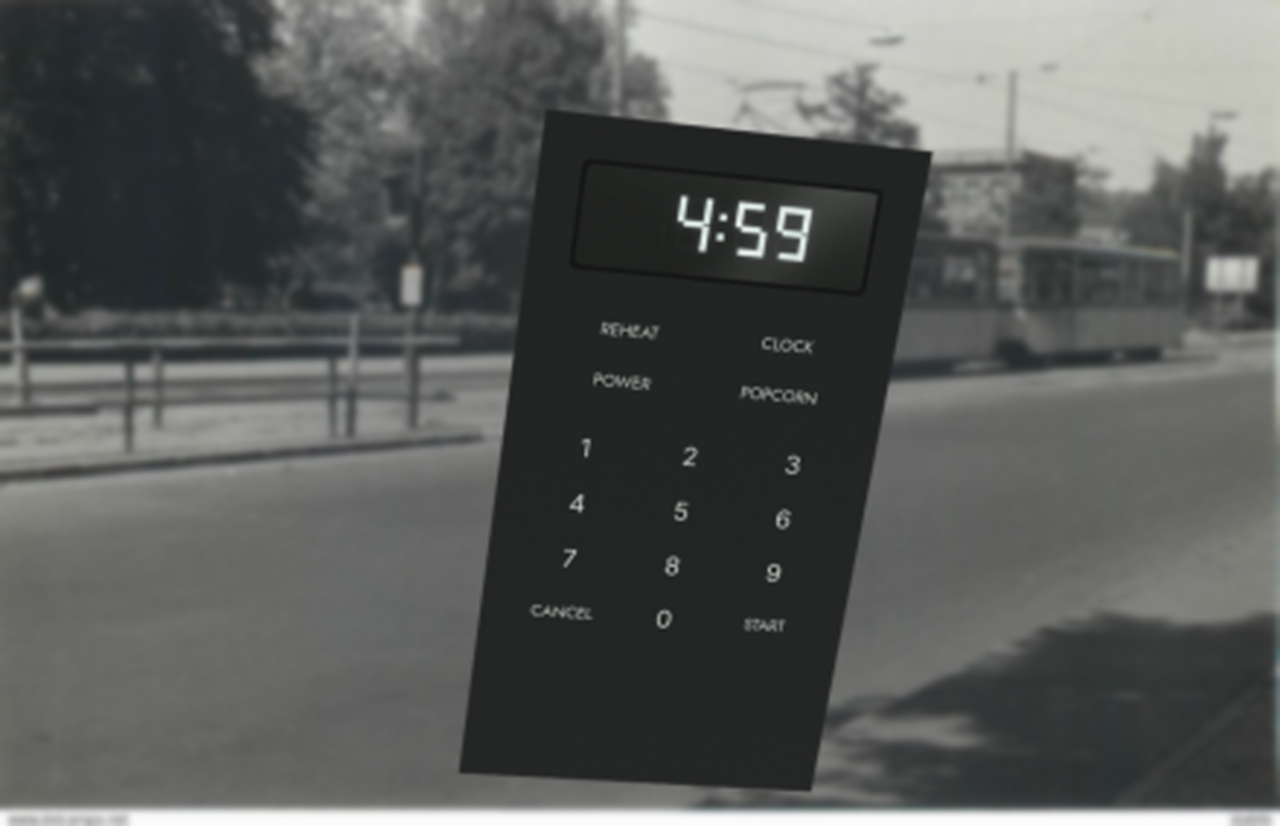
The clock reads 4.59
